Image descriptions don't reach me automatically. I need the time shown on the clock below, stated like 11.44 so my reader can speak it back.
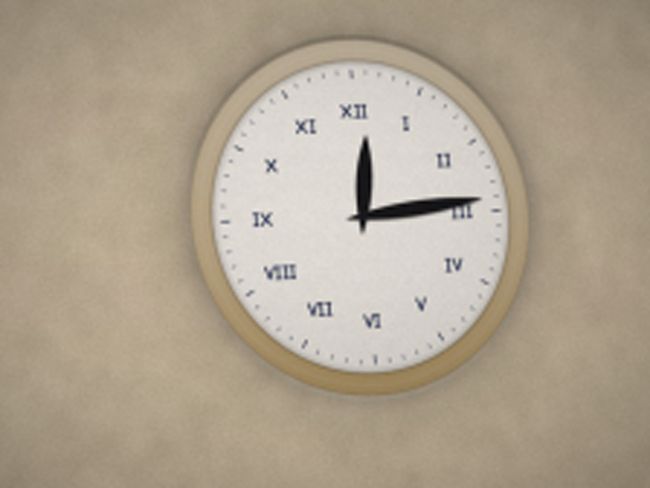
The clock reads 12.14
